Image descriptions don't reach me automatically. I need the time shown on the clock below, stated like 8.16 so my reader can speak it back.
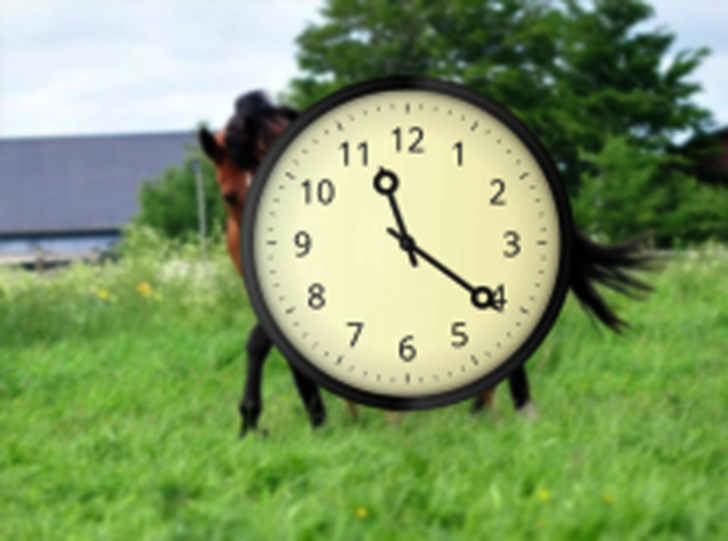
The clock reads 11.21
